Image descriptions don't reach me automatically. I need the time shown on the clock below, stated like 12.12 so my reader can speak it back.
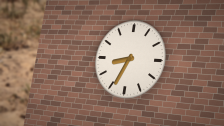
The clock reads 8.34
